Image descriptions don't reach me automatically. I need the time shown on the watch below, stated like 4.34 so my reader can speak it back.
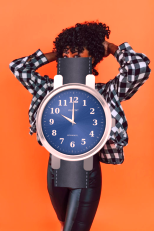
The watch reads 10.00
